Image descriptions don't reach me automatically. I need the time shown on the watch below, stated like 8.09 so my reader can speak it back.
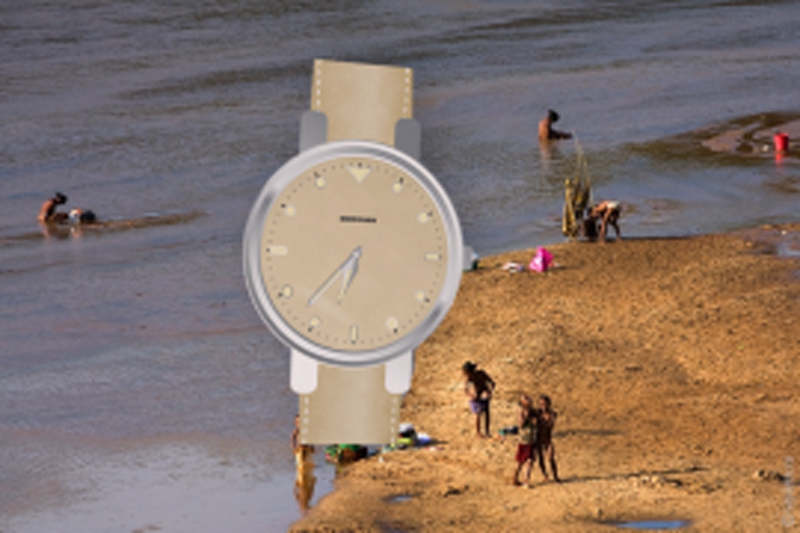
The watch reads 6.37
